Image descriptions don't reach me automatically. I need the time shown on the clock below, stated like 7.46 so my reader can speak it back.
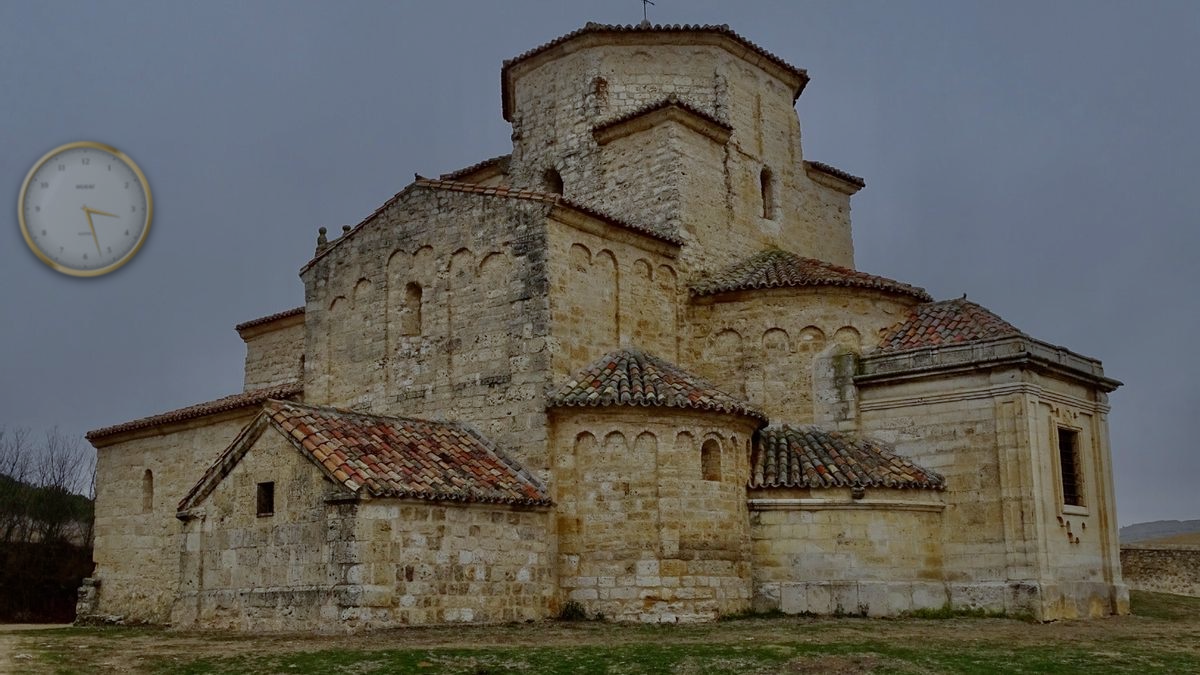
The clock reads 3.27
